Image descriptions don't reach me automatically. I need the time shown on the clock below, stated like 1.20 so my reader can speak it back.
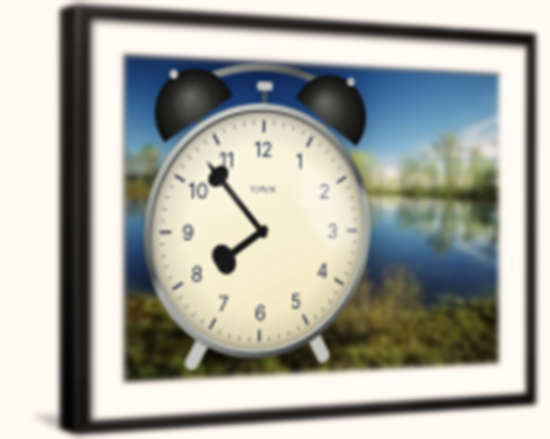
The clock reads 7.53
